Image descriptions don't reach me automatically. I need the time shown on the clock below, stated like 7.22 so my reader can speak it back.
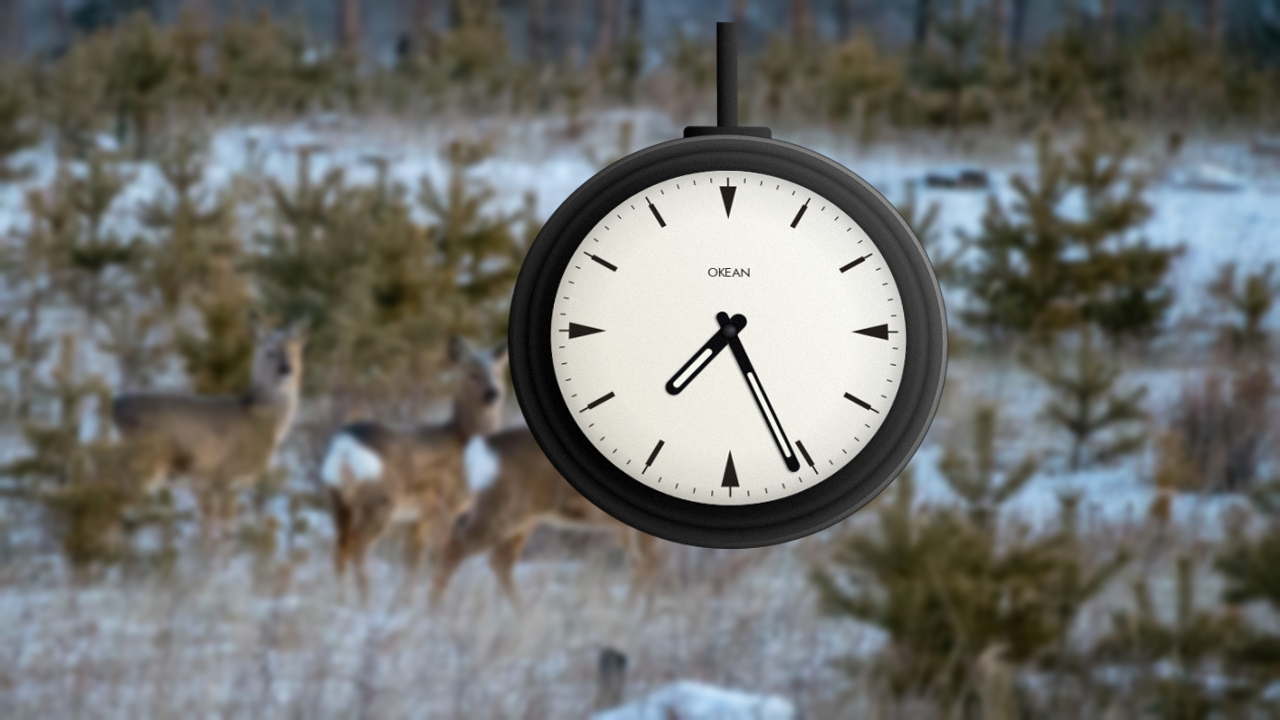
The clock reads 7.26
